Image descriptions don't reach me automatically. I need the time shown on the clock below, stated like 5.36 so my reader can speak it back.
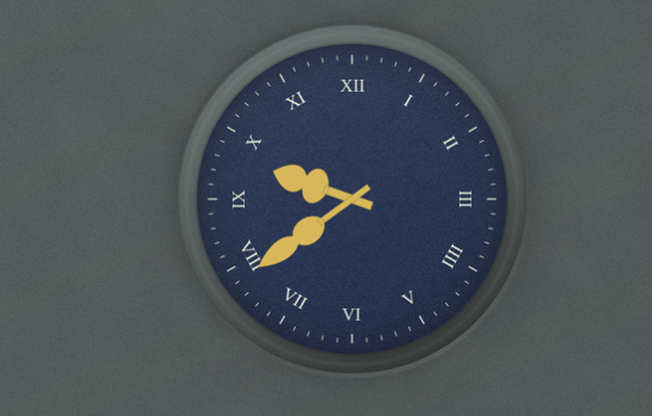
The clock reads 9.39
